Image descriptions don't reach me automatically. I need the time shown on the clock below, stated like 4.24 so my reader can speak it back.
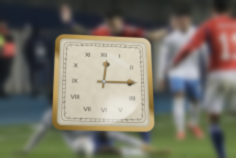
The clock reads 12.15
